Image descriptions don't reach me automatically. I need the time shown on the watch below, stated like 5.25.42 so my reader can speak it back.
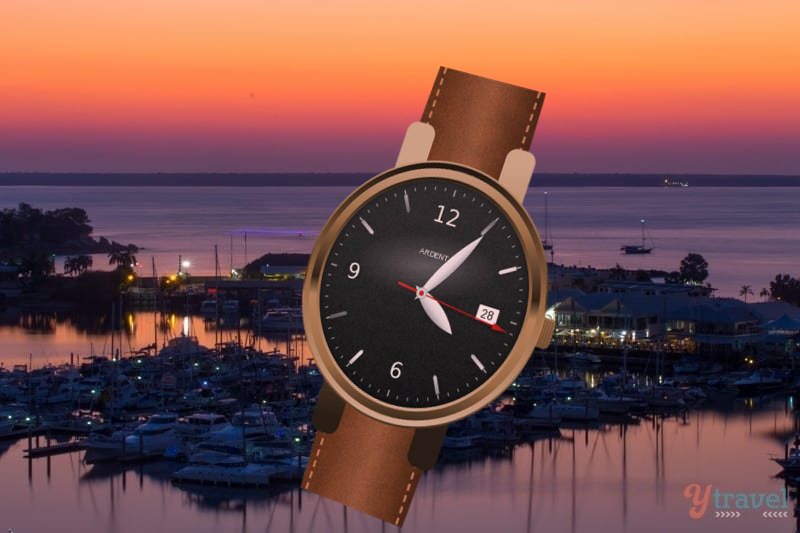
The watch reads 4.05.16
